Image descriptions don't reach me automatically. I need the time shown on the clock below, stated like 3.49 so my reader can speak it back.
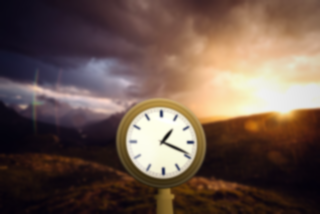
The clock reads 1.19
